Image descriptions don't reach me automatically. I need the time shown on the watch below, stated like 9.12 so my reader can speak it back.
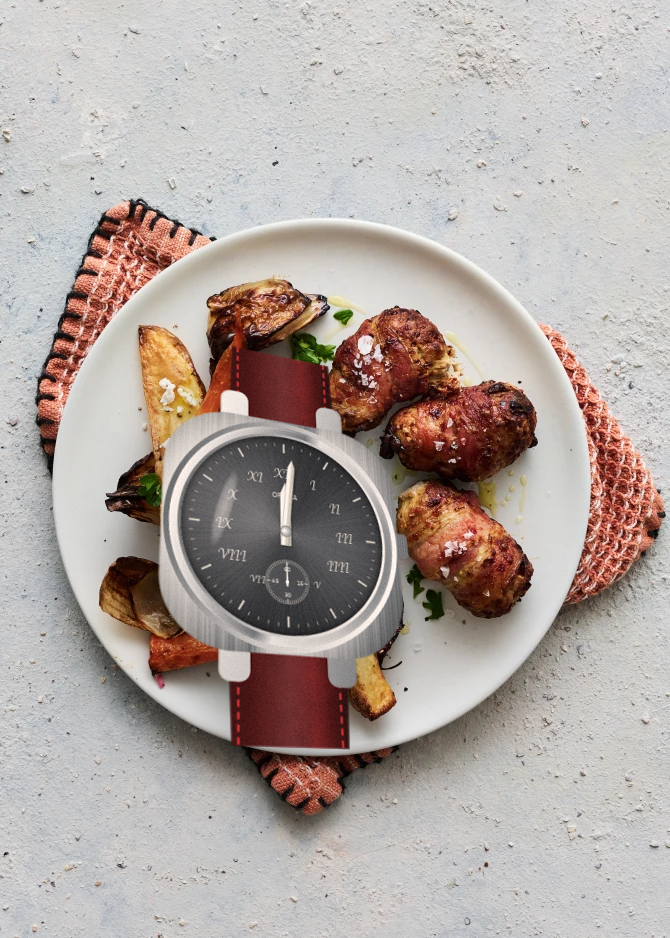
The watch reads 12.01
